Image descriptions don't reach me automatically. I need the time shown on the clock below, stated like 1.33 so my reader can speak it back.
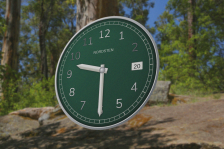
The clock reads 9.30
